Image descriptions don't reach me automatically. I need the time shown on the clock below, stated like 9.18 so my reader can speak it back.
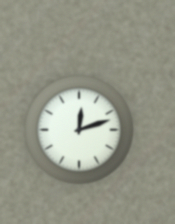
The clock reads 12.12
